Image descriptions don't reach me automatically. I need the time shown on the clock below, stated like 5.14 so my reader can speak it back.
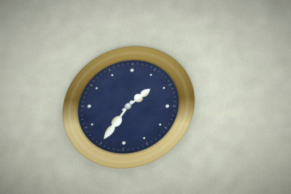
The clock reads 1.35
